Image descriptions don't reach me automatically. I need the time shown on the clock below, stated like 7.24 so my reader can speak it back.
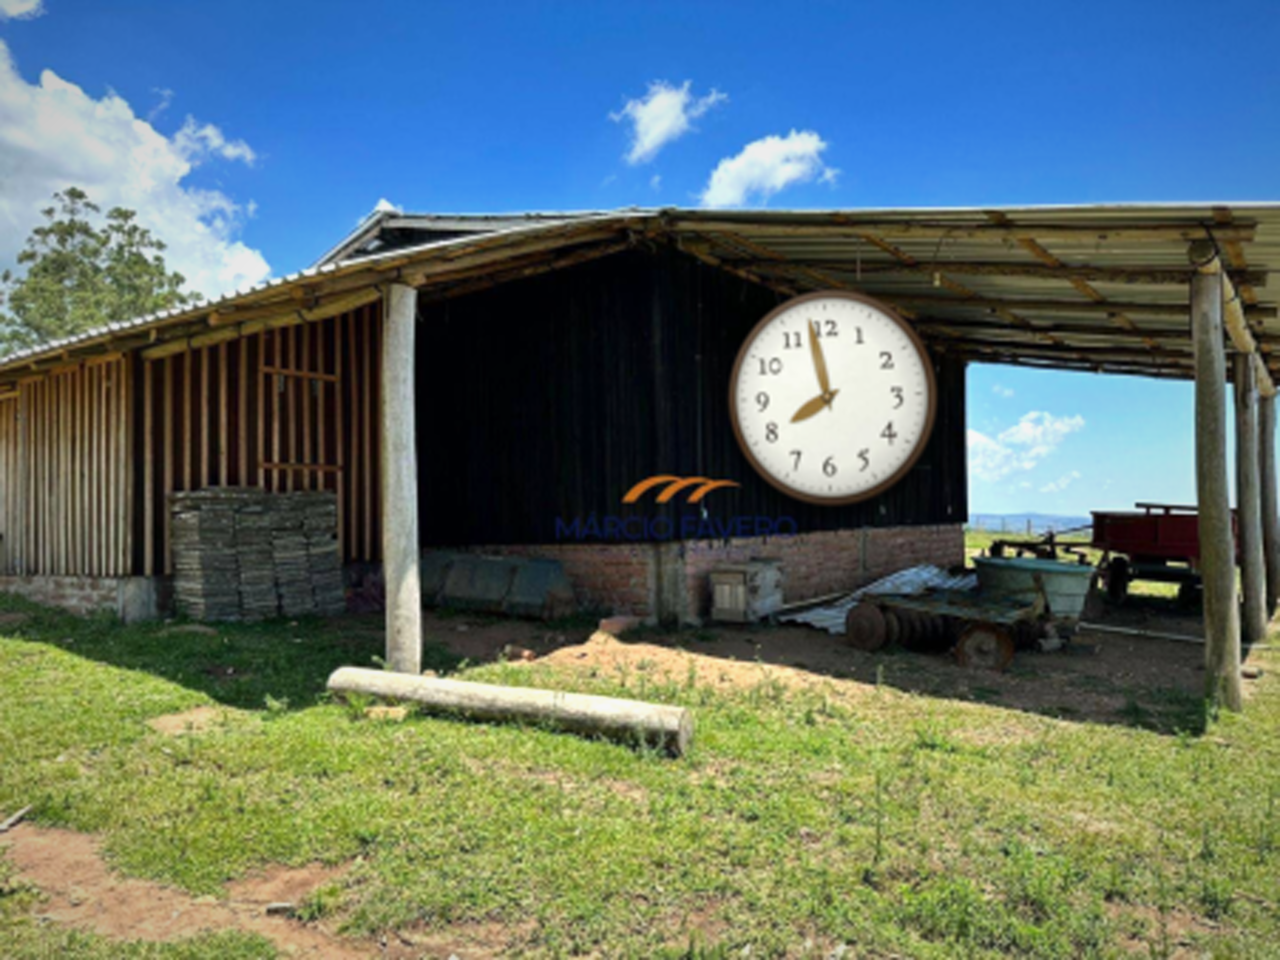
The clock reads 7.58
